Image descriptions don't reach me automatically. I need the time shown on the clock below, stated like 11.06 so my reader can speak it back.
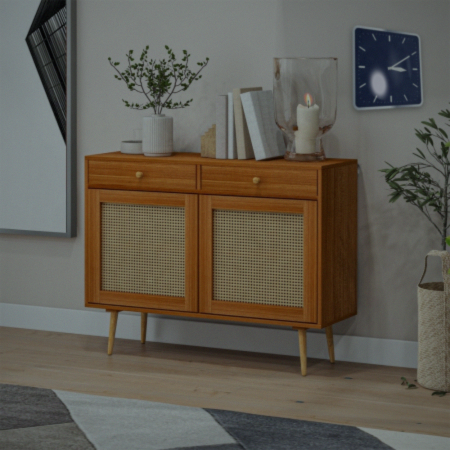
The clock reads 3.10
